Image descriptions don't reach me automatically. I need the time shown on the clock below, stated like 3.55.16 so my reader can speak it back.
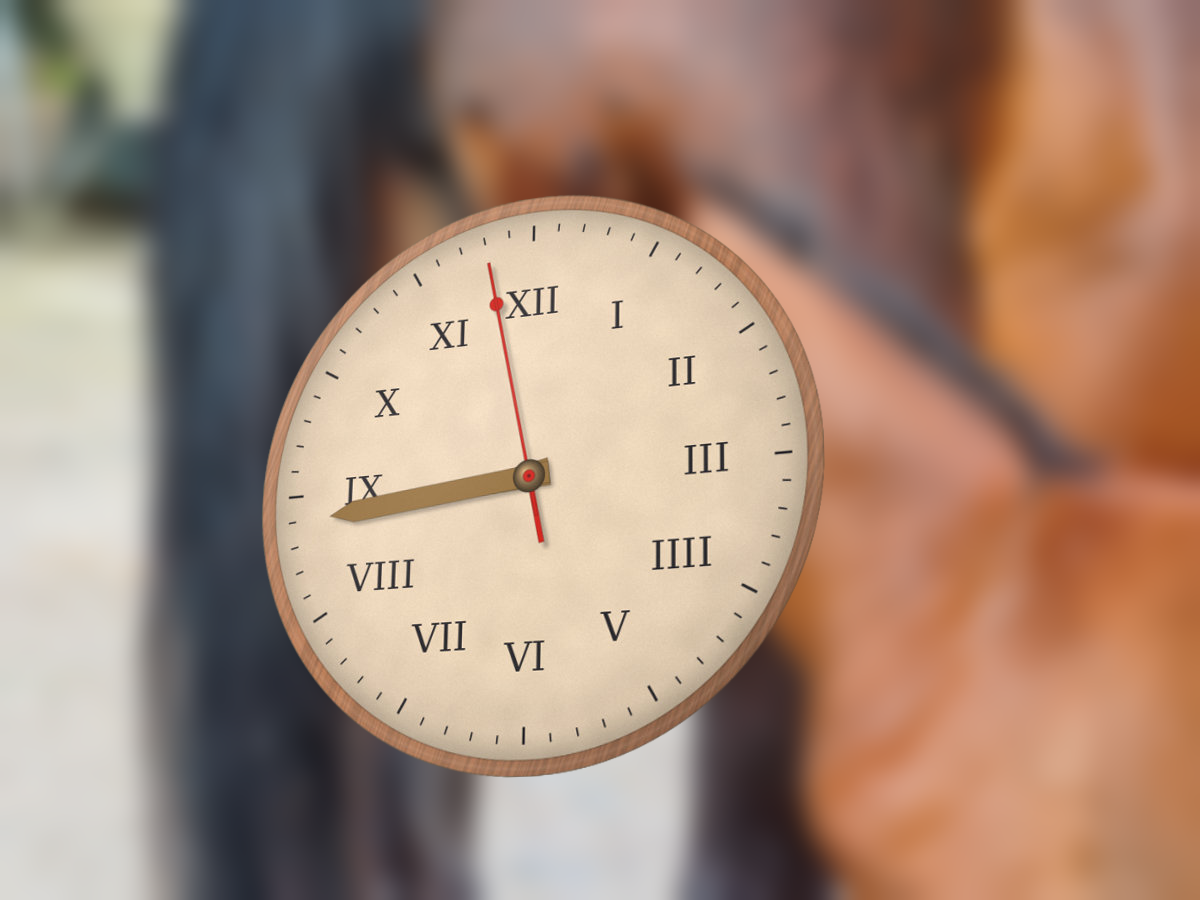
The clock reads 8.43.58
